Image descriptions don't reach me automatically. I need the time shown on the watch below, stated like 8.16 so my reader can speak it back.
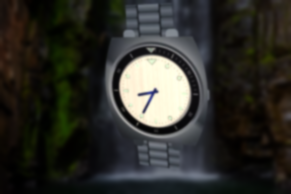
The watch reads 8.35
